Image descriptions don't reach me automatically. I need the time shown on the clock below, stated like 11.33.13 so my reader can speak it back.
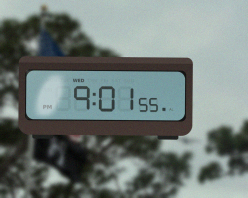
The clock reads 9.01.55
